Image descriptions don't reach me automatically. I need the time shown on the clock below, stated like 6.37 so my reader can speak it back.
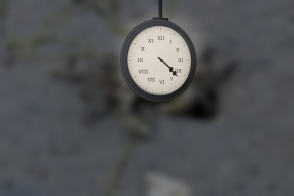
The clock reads 4.22
